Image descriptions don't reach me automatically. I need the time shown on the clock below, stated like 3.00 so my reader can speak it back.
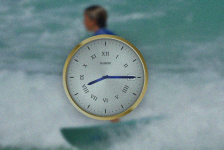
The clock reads 8.15
